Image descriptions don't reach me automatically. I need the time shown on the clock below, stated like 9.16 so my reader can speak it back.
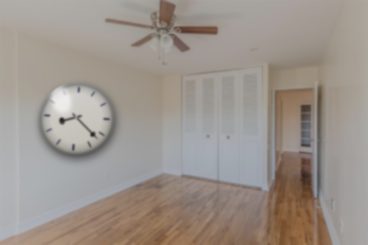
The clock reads 8.22
